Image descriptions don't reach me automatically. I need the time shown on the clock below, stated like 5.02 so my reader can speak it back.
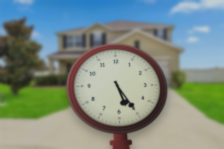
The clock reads 5.25
